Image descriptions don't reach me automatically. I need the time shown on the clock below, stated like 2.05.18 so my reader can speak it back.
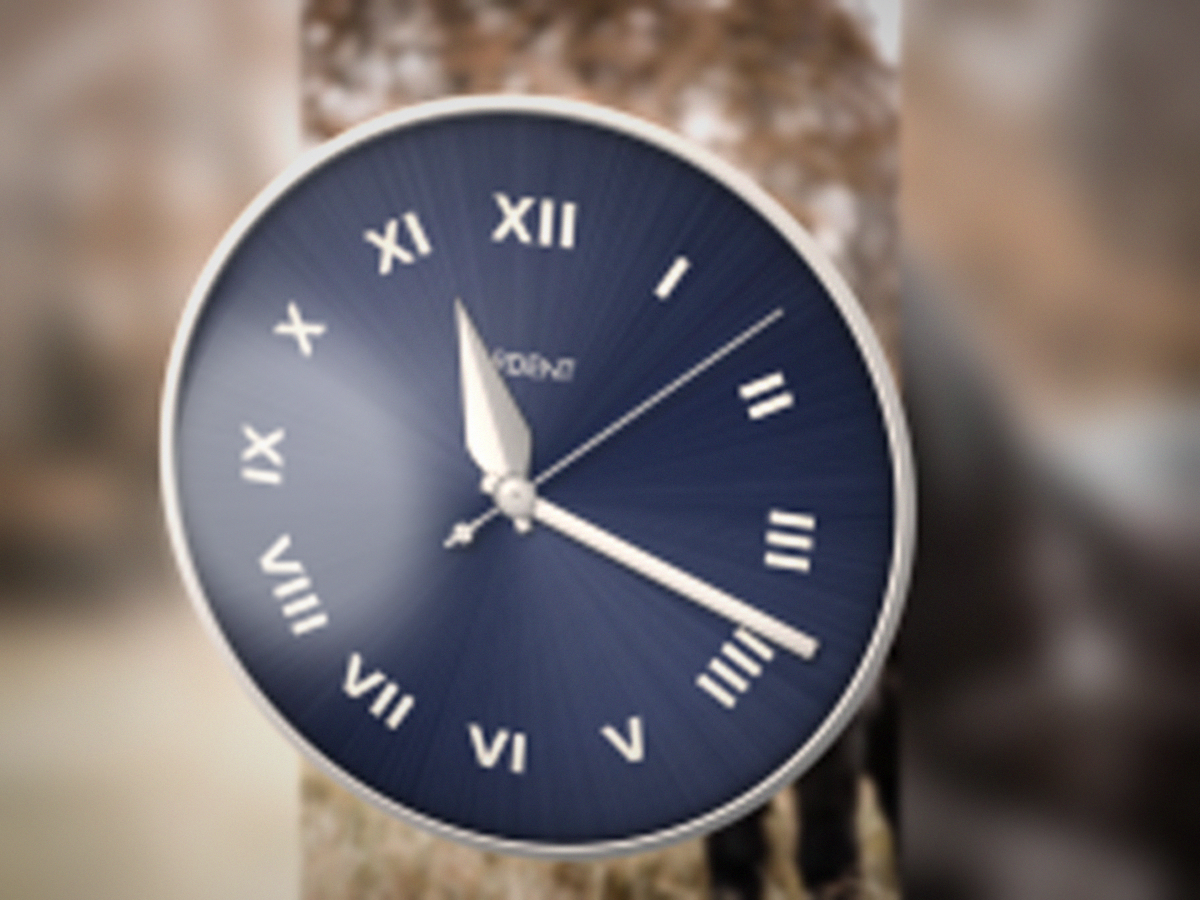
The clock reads 11.18.08
